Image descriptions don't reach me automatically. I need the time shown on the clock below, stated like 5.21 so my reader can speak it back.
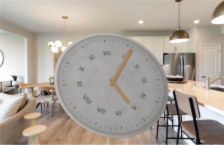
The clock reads 5.06
